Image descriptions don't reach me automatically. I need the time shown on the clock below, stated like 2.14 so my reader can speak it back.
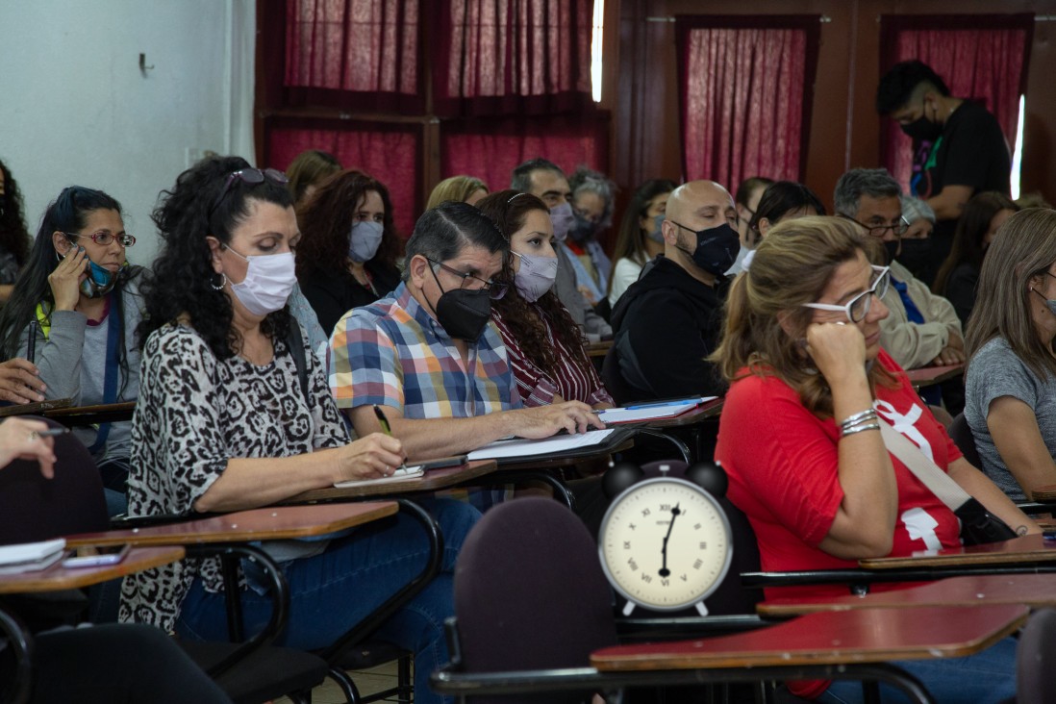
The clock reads 6.03
